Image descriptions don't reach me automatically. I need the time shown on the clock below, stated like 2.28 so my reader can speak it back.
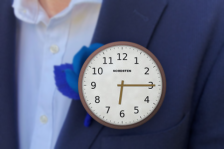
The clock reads 6.15
